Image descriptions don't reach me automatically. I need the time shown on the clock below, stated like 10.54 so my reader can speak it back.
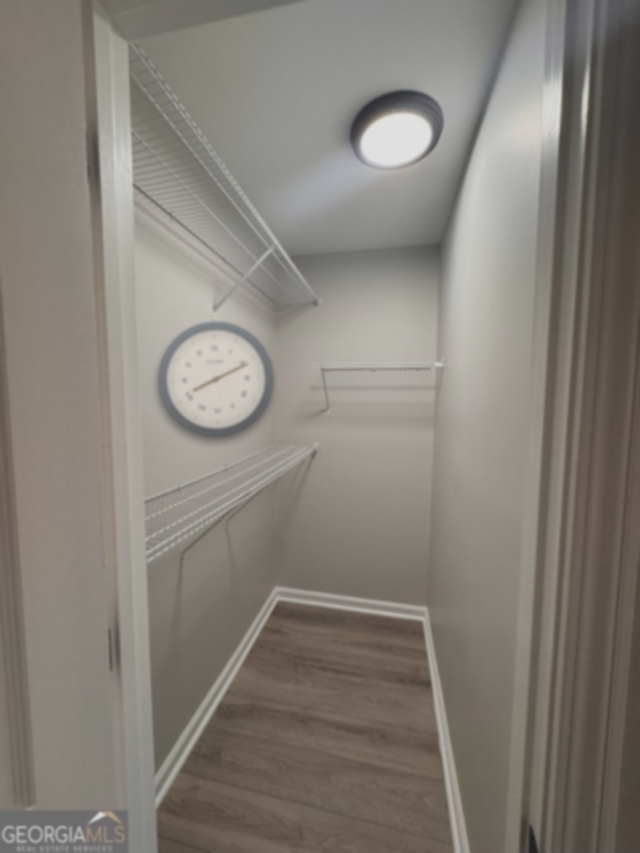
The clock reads 8.11
